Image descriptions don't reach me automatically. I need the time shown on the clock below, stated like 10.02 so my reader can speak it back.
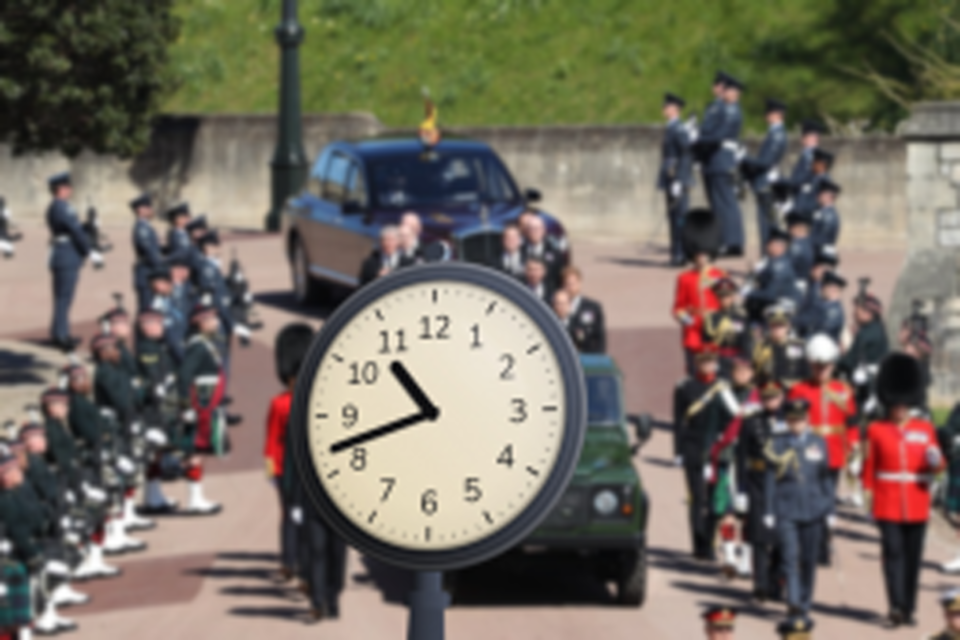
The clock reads 10.42
